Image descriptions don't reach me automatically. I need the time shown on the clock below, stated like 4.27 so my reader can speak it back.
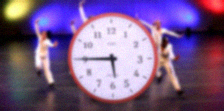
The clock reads 5.45
